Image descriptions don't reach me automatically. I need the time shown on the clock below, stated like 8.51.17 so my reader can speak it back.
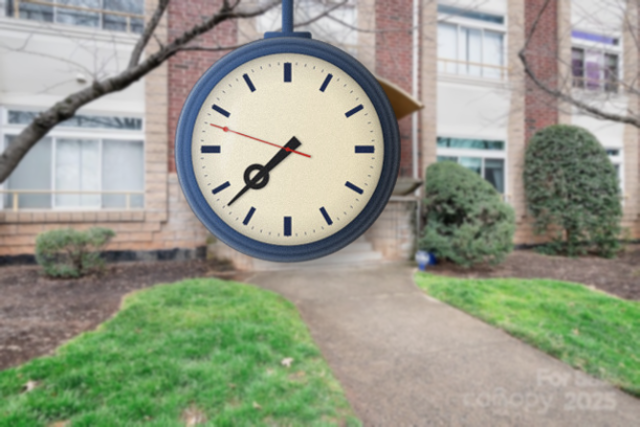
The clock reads 7.37.48
